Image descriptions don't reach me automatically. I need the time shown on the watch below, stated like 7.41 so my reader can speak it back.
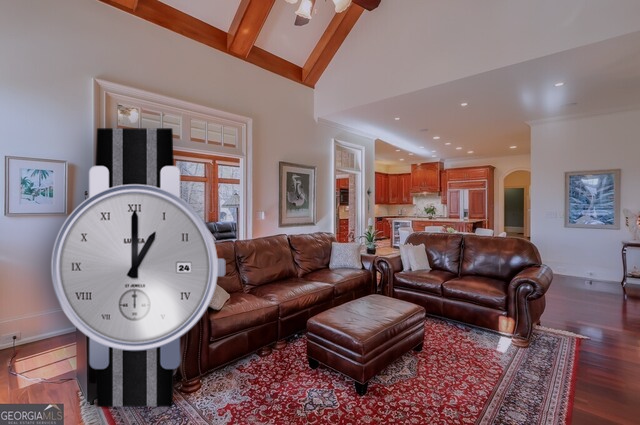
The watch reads 1.00
